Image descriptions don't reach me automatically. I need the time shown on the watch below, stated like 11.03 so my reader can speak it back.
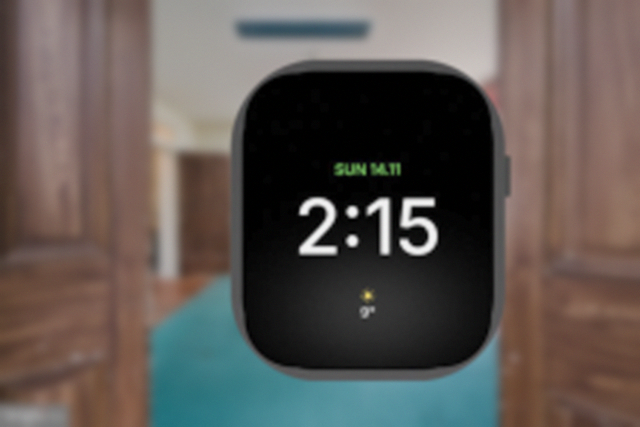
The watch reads 2.15
